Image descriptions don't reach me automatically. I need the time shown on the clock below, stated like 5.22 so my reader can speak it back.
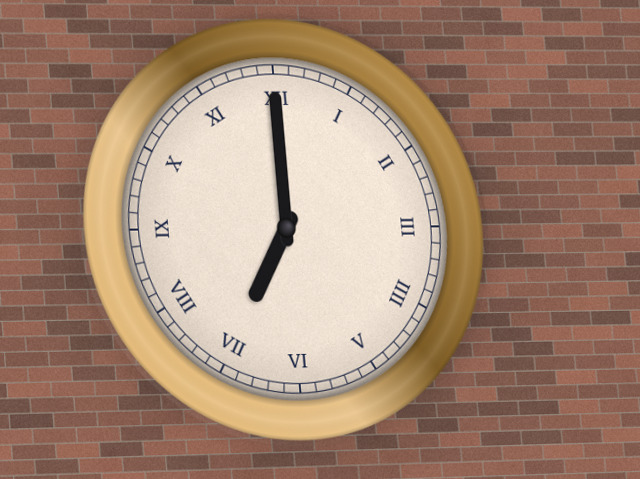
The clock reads 7.00
